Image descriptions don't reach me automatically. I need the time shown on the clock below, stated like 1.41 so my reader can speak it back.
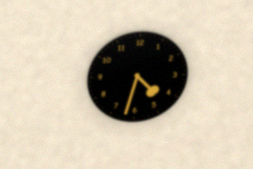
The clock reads 4.32
